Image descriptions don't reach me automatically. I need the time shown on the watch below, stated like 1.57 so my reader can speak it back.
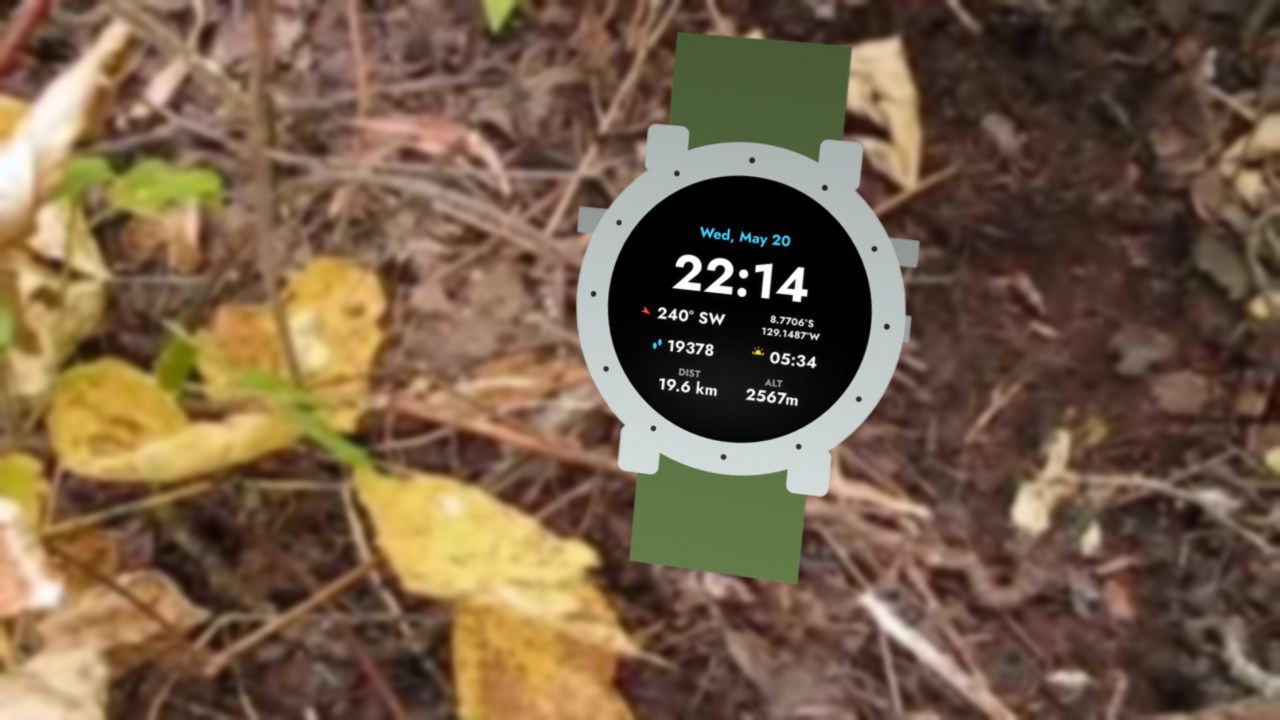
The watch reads 22.14
